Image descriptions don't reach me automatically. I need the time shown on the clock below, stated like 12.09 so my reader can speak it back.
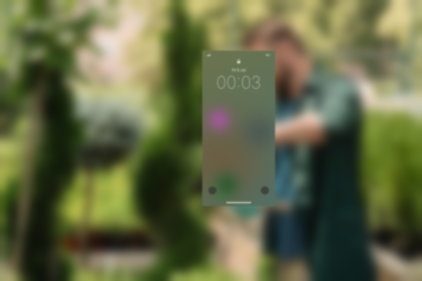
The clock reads 0.03
